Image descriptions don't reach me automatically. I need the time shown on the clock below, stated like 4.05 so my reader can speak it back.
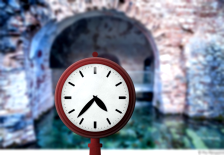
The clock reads 4.37
